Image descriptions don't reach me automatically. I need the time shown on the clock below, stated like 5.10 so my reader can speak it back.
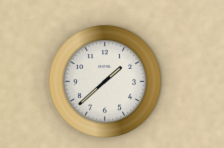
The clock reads 1.38
